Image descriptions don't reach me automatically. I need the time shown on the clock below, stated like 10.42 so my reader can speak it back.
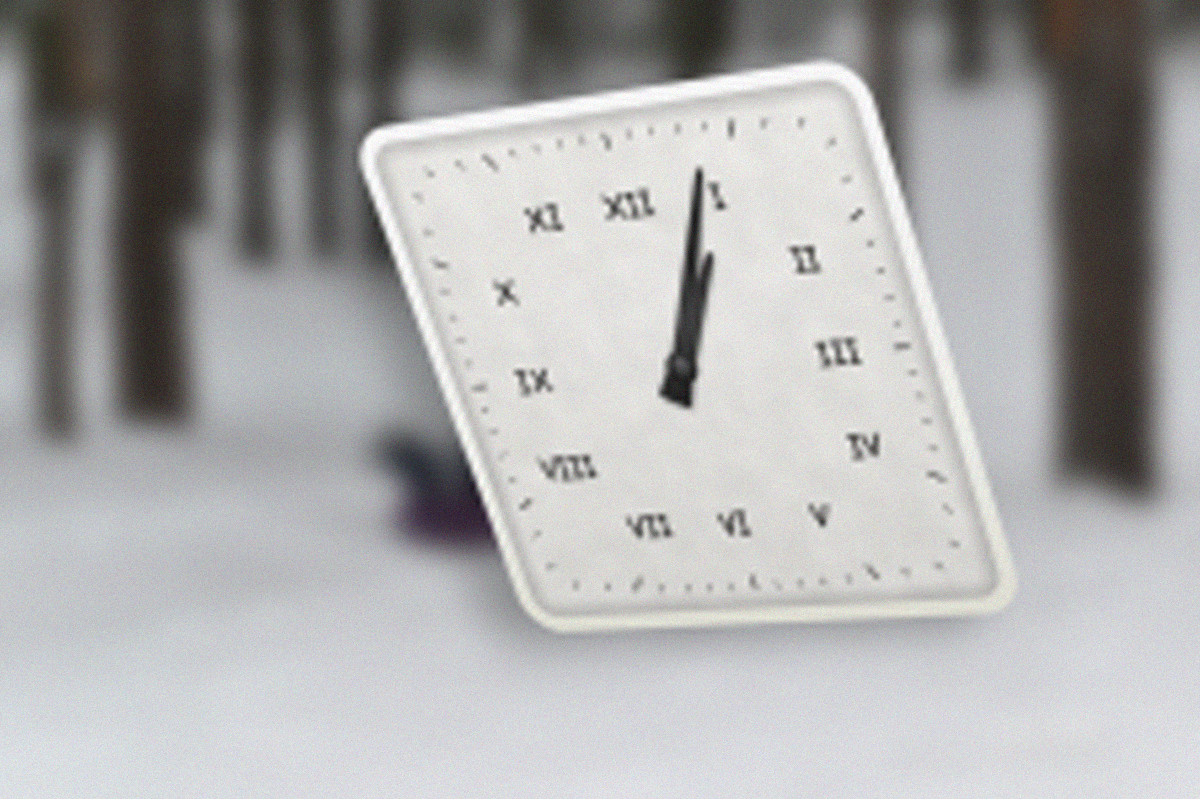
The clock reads 1.04
